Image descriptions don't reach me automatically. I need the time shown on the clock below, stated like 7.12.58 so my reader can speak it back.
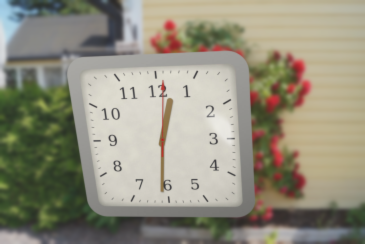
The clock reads 12.31.01
